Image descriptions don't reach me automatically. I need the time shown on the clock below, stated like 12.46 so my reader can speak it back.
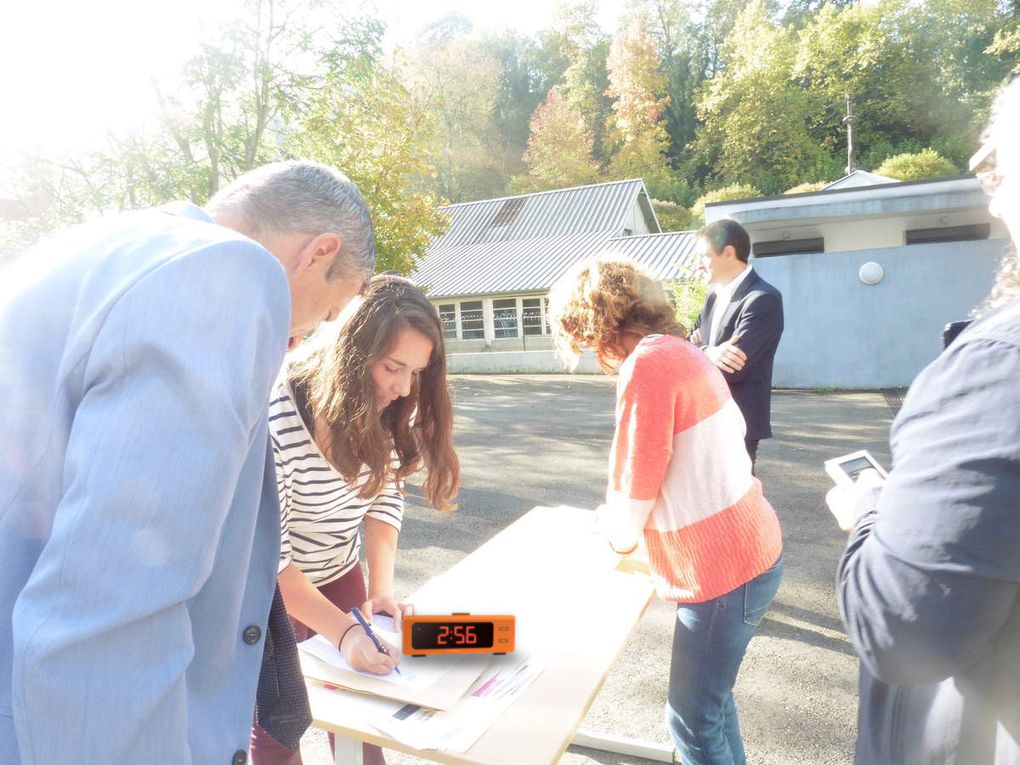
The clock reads 2.56
